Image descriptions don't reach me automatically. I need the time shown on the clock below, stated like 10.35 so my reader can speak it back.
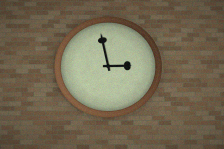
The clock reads 2.58
